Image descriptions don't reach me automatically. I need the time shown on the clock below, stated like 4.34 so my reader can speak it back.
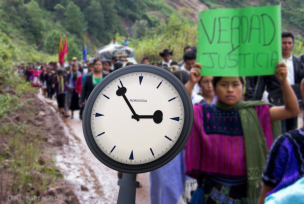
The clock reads 2.54
